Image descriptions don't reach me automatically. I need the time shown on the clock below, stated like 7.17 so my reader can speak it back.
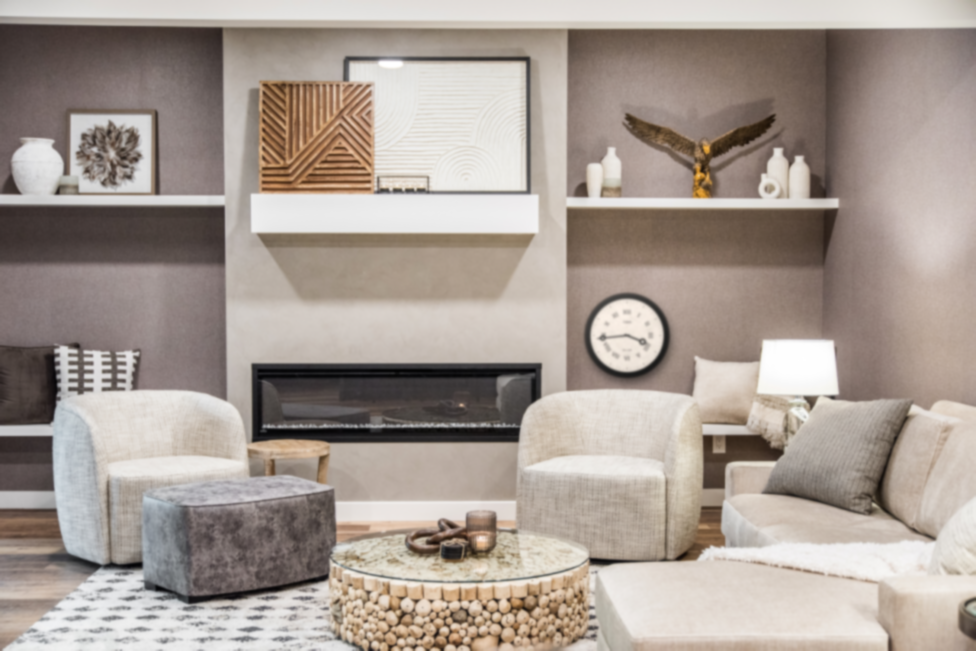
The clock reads 3.44
